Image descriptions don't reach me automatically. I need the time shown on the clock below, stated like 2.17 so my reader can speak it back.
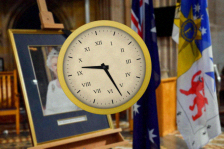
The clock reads 9.27
